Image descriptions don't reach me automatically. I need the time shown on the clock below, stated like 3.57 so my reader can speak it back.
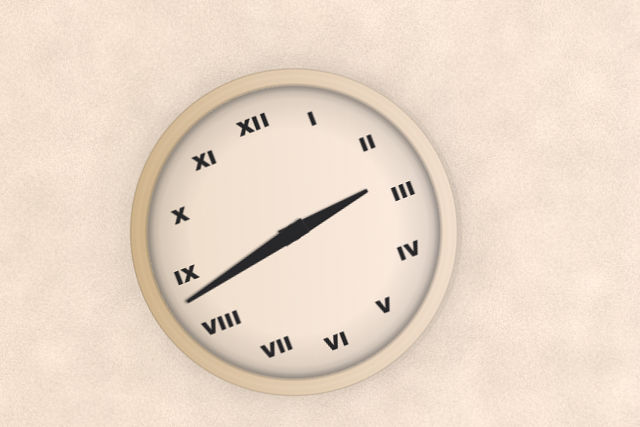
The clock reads 2.43
